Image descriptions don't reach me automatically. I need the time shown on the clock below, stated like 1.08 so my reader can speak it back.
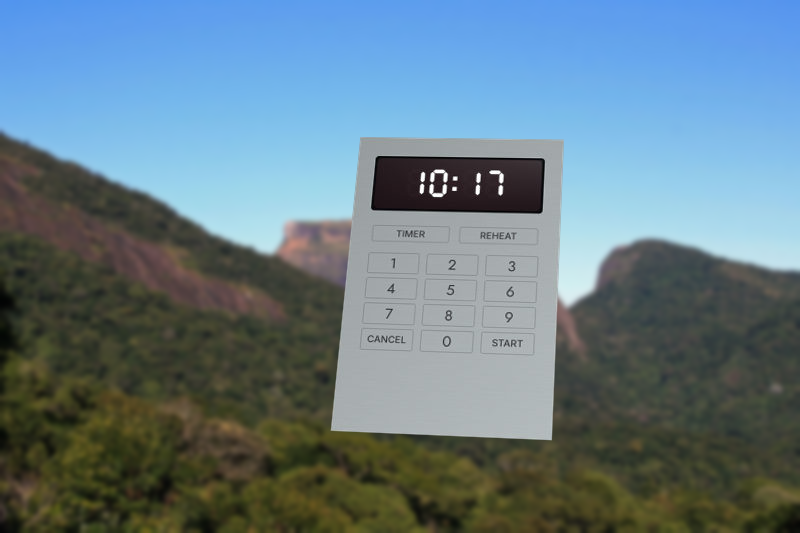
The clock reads 10.17
